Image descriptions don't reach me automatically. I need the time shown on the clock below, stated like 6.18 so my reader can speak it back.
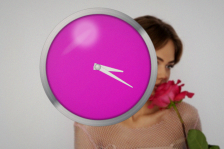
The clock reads 3.20
